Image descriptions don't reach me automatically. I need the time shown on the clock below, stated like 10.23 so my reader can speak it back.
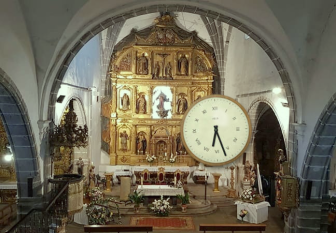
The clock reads 6.27
